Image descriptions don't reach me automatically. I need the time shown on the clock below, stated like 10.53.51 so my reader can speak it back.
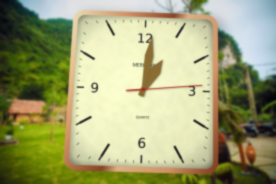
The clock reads 1.01.14
